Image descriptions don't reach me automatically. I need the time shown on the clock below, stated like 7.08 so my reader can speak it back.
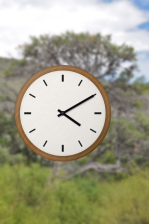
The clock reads 4.10
